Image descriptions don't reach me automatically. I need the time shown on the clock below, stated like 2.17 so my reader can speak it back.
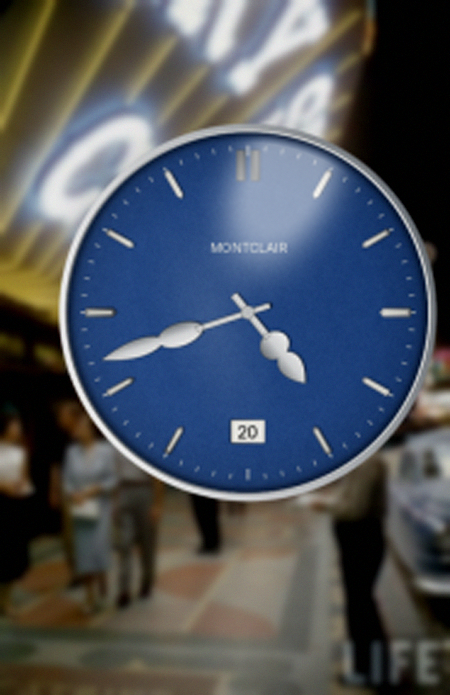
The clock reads 4.42
